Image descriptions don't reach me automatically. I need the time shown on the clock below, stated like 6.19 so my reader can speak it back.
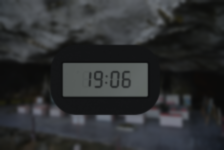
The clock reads 19.06
